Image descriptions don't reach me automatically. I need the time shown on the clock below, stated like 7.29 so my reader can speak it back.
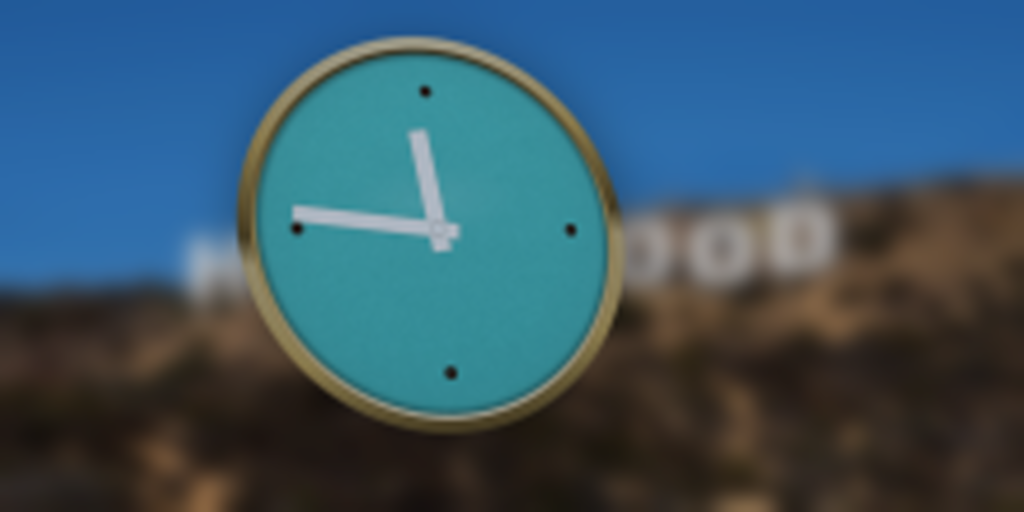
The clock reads 11.46
